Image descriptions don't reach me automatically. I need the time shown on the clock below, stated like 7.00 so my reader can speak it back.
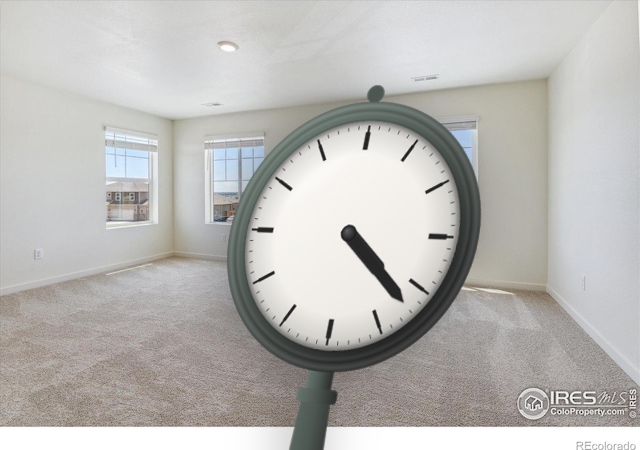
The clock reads 4.22
